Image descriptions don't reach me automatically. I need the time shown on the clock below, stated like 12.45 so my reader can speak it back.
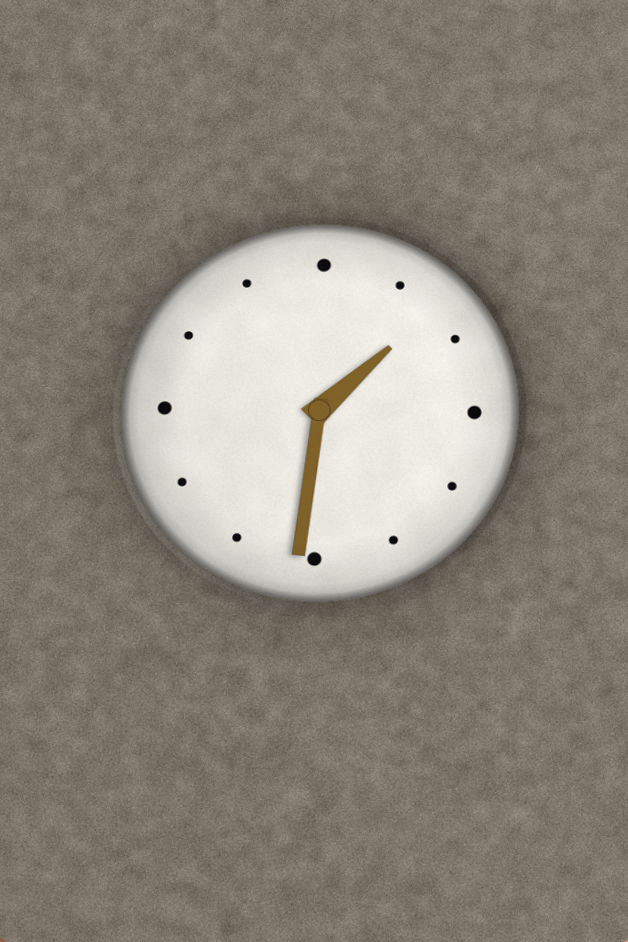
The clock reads 1.31
